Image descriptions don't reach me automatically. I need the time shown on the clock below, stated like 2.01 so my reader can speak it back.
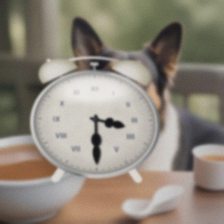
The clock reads 3.30
